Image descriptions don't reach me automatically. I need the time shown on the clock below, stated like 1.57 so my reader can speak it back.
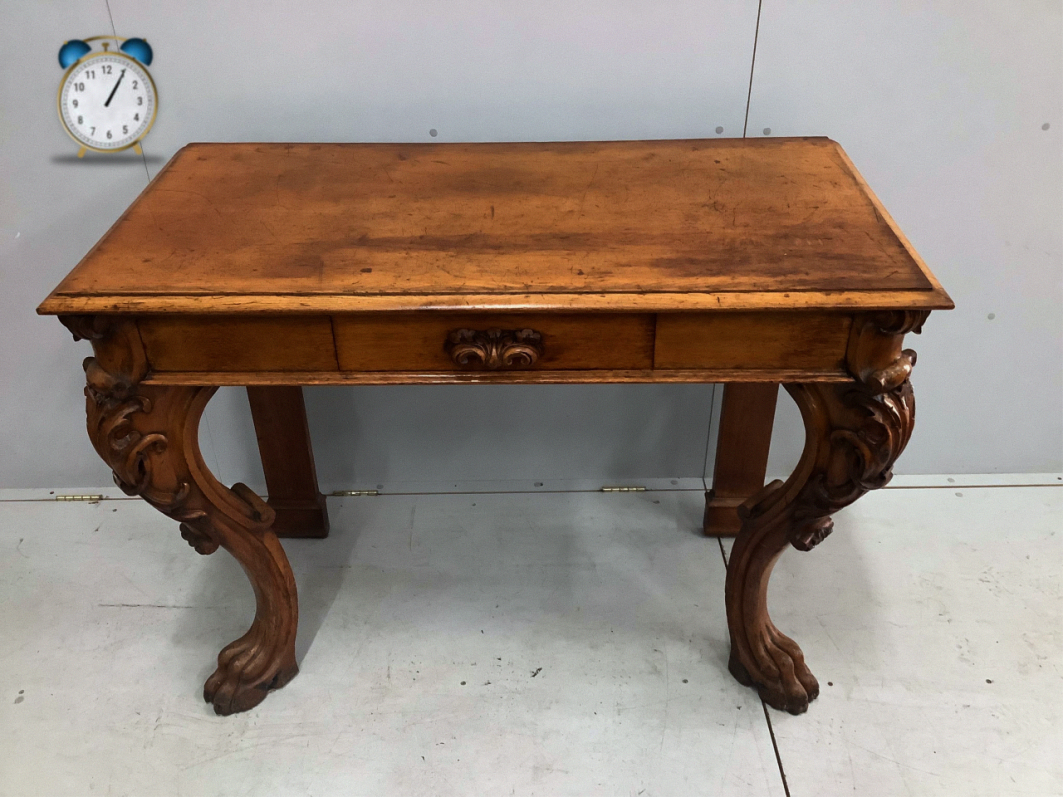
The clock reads 1.05
